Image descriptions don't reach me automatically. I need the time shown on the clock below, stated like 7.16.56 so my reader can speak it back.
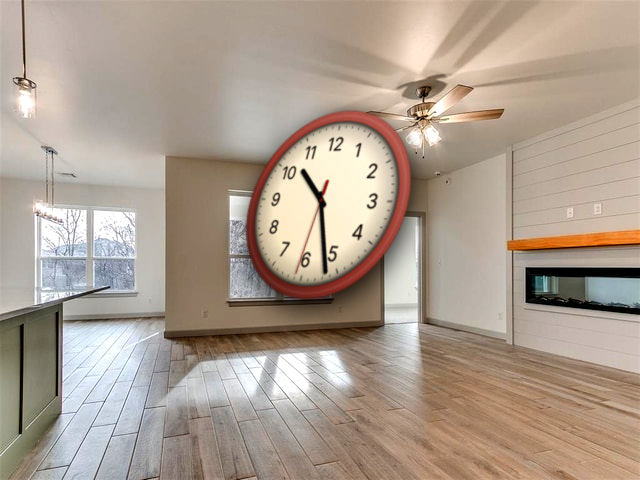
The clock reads 10.26.31
